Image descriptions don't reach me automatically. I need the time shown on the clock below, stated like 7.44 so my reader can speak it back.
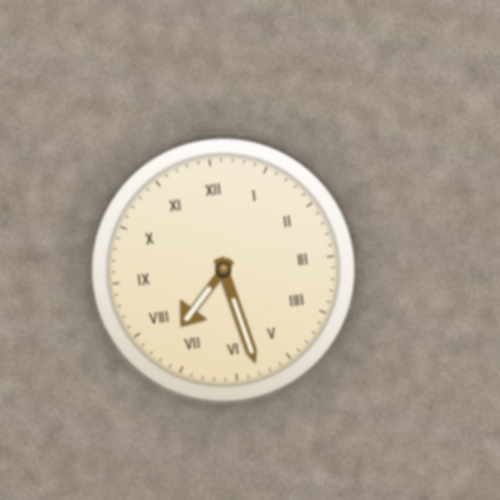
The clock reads 7.28
